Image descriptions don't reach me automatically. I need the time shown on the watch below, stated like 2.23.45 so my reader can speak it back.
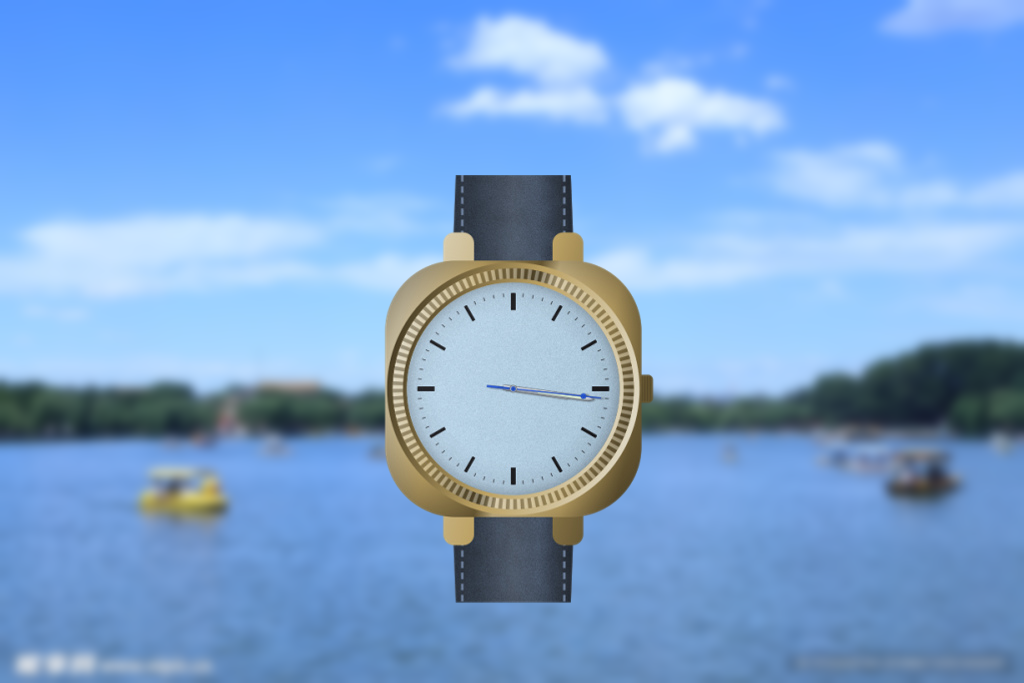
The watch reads 3.16.16
